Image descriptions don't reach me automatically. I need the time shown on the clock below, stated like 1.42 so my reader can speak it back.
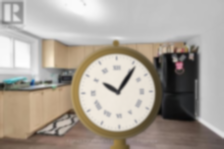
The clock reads 10.06
